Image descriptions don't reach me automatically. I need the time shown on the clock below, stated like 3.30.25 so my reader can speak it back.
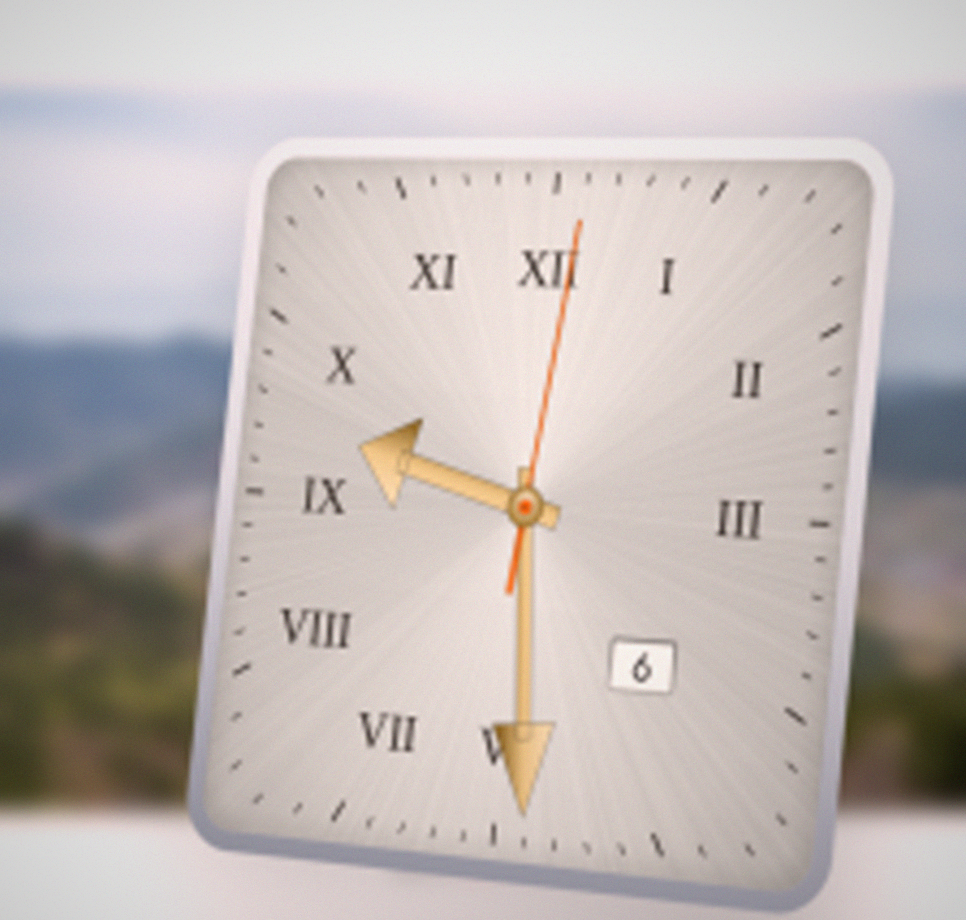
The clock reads 9.29.01
